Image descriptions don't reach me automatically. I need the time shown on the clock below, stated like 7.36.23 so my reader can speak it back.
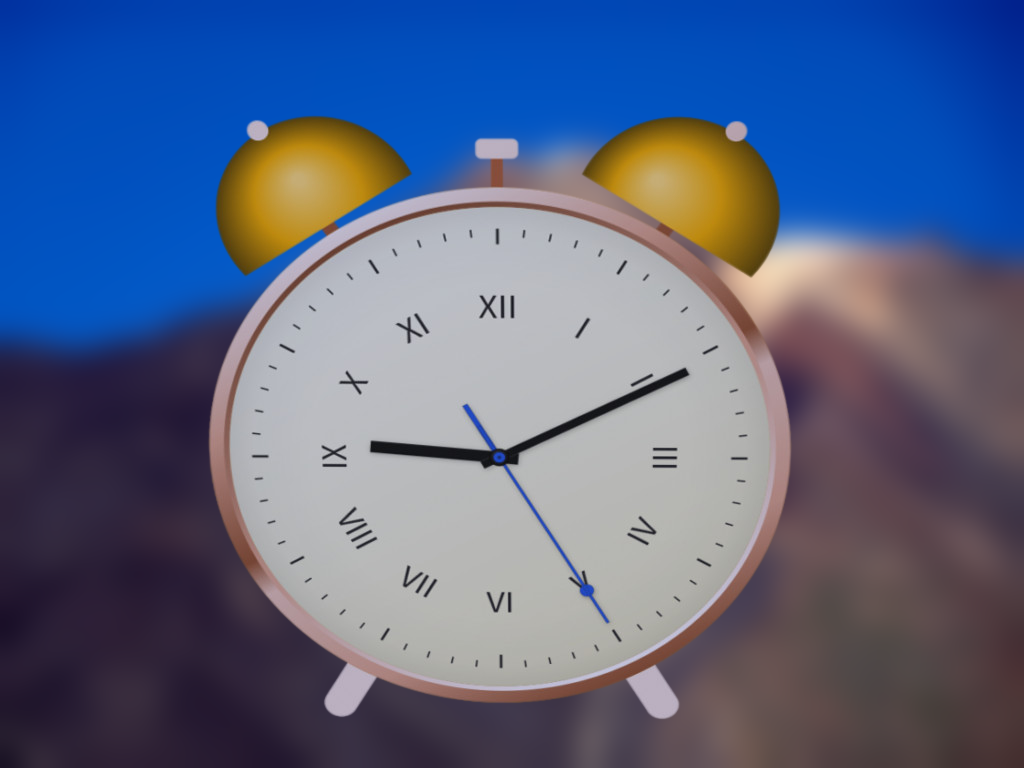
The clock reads 9.10.25
